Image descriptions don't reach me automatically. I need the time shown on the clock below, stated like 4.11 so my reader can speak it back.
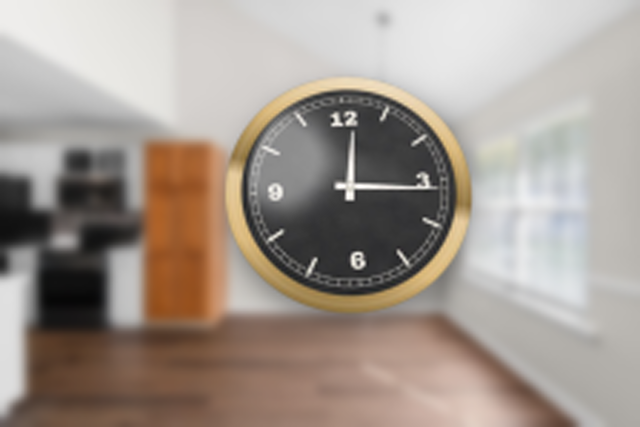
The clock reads 12.16
